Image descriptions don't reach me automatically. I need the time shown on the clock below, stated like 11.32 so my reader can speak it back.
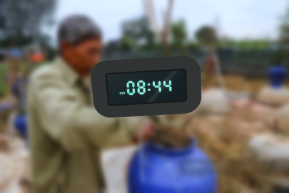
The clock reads 8.44
